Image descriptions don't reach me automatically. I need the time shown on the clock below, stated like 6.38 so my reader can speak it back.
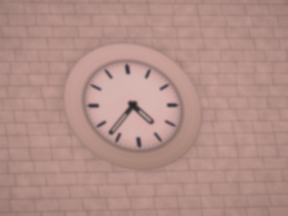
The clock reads 4.37
